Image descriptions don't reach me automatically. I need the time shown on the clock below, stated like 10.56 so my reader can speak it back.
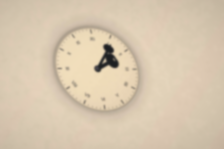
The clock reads 2.06
